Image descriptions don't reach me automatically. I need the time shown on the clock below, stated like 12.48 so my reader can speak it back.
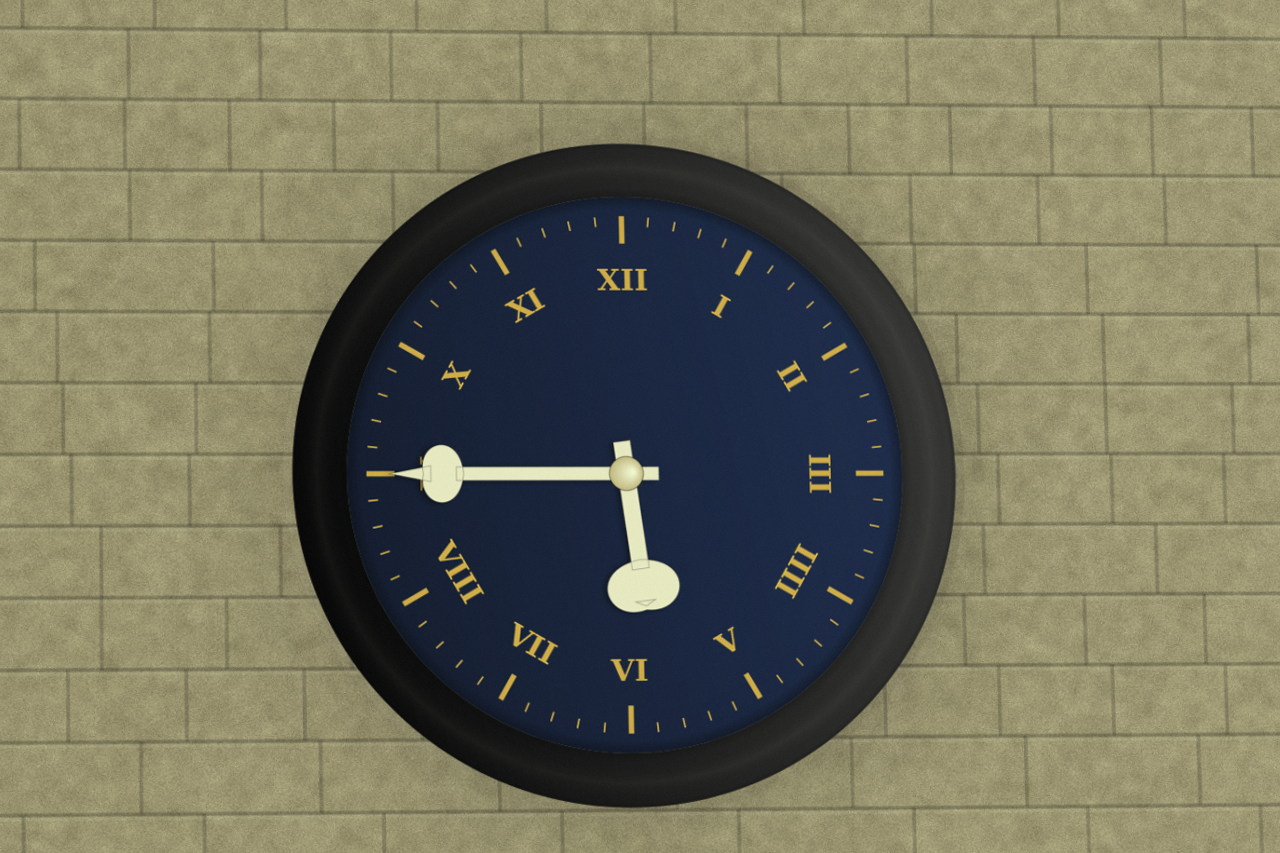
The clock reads 5.45
